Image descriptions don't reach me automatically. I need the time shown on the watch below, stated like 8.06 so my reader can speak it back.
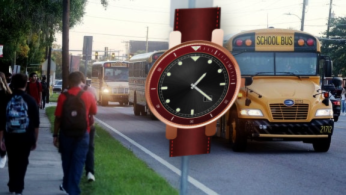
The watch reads 1.22
